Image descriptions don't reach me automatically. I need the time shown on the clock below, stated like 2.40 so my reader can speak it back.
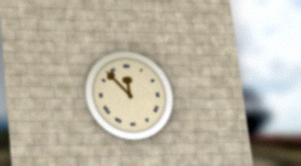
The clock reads 11.53
